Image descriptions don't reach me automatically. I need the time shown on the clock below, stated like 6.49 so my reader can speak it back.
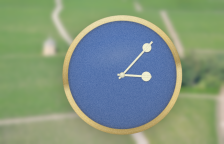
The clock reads 3.07
